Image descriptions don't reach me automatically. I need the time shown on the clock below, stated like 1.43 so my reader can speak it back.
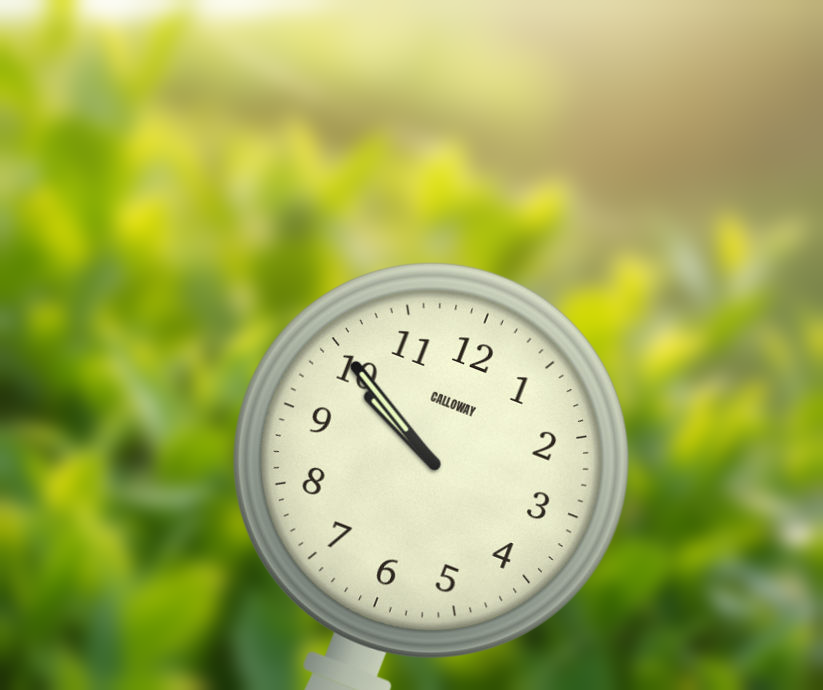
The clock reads 9.50
